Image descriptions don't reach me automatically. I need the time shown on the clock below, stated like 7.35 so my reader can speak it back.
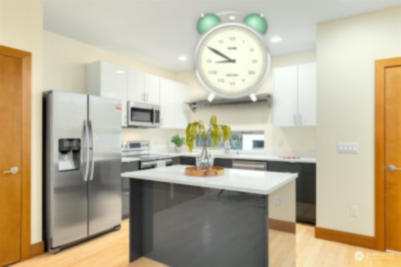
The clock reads 8.50
